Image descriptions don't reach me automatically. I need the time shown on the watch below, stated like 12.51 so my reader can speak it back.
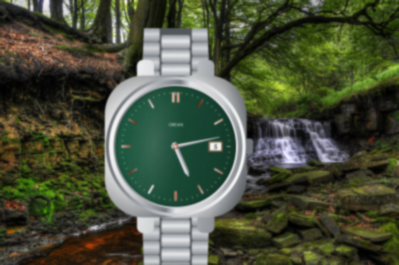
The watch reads 5.13
